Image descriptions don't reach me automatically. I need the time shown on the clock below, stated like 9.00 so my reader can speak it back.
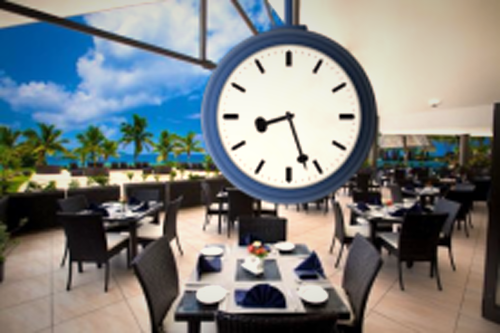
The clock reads 8.27
